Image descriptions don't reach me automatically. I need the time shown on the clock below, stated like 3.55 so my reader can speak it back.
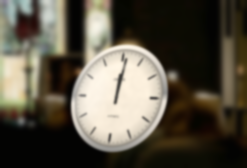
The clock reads 12.01
